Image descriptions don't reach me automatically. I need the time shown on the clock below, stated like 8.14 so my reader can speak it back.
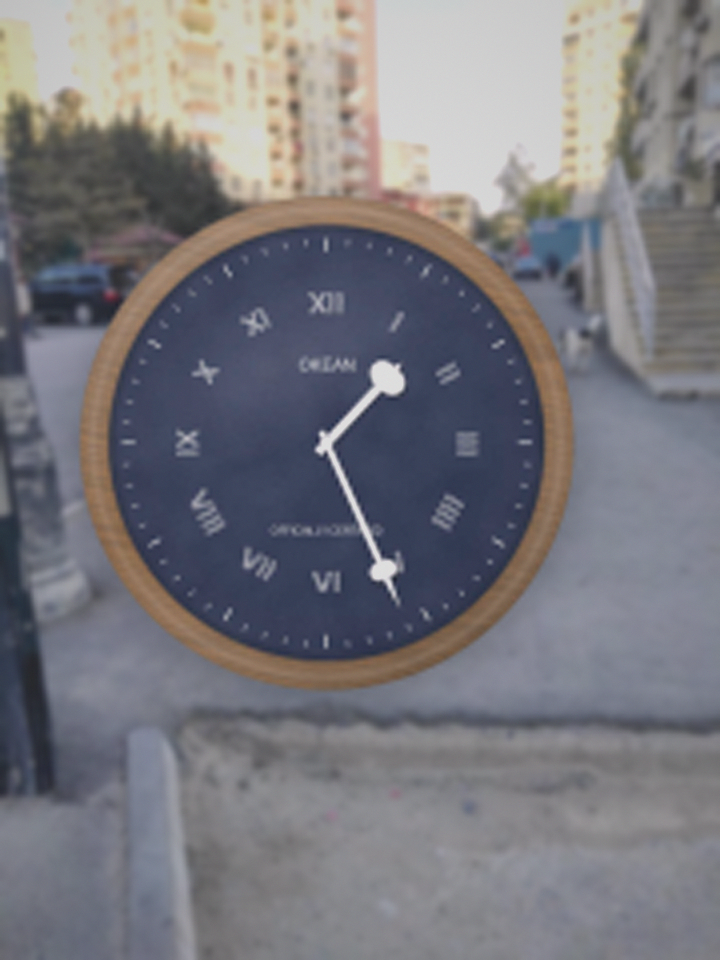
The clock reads 1.26
